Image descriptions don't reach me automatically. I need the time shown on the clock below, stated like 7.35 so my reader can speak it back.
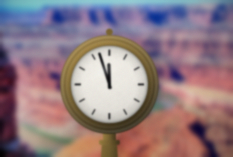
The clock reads 11.57
